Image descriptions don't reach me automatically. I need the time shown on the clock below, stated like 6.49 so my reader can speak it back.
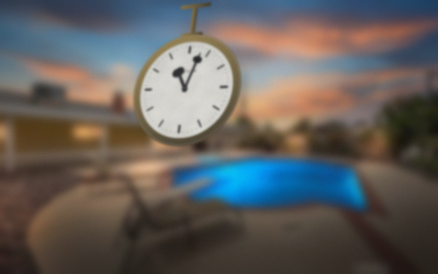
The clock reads 11.03
